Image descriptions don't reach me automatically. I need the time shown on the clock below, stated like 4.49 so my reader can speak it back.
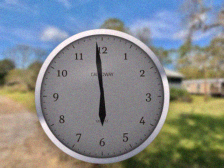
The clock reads 5.59
